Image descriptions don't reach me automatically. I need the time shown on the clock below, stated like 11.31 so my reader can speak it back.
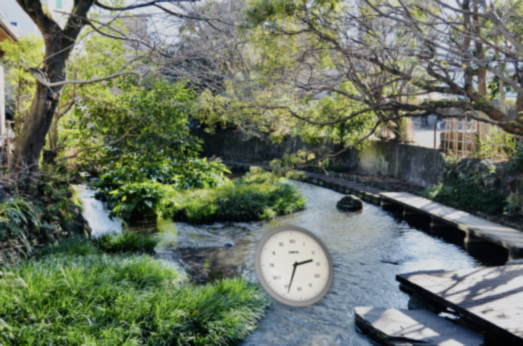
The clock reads 2.34
